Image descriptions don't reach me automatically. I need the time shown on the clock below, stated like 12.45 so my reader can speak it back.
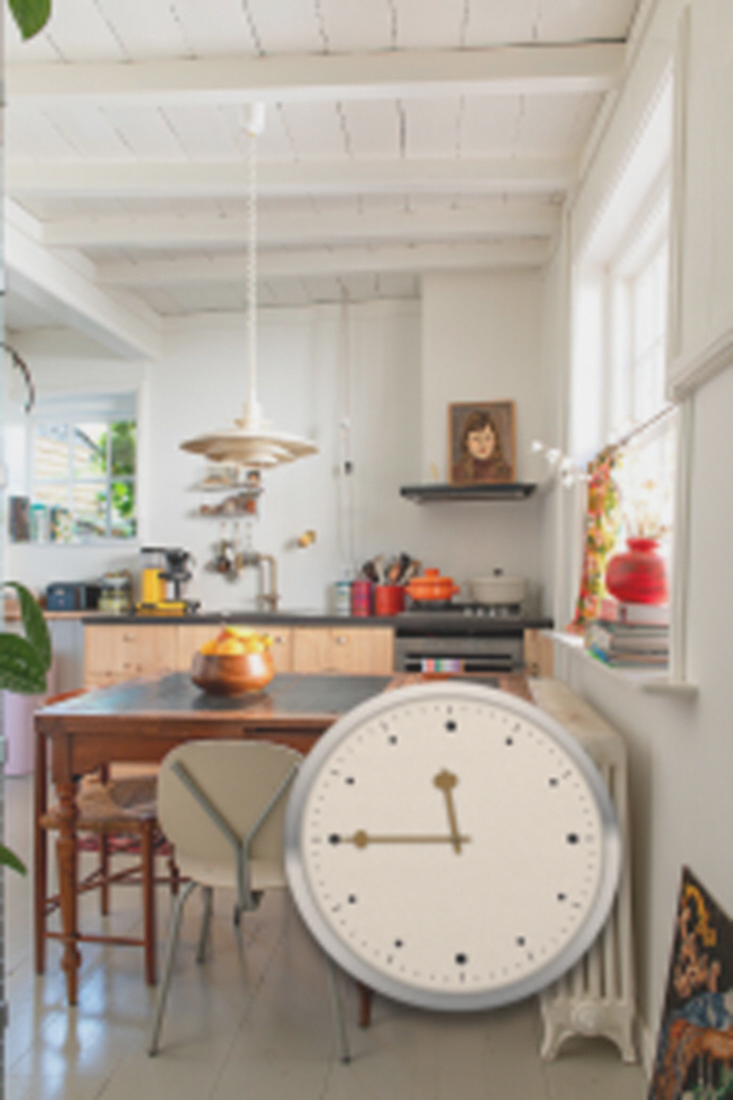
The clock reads 11.45
